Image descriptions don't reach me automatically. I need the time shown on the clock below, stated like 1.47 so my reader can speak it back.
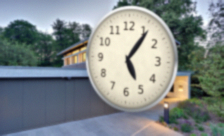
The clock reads 5.06
